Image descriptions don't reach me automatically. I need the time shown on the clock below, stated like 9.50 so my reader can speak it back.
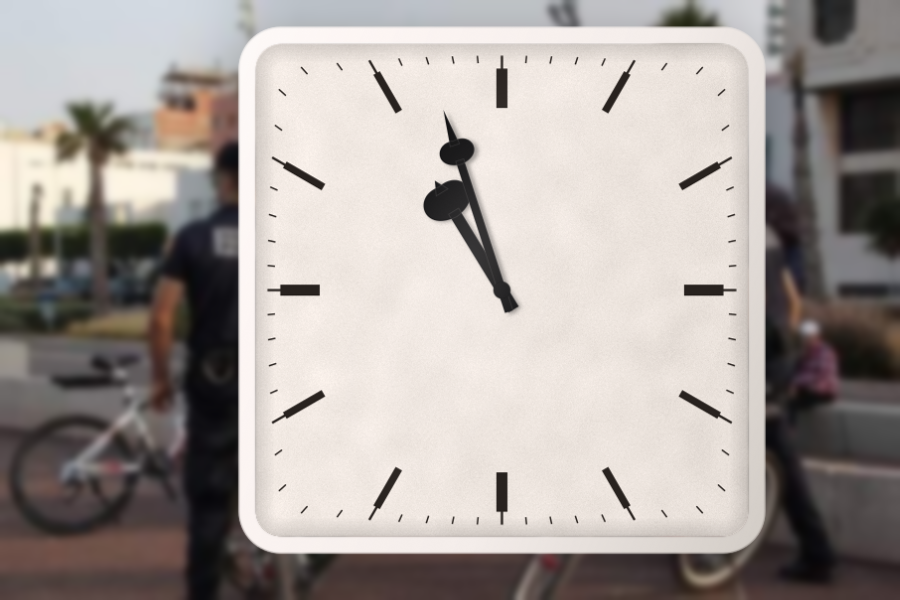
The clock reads 10.57
